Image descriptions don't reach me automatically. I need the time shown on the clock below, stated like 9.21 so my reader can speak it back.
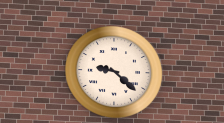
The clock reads 9.22
